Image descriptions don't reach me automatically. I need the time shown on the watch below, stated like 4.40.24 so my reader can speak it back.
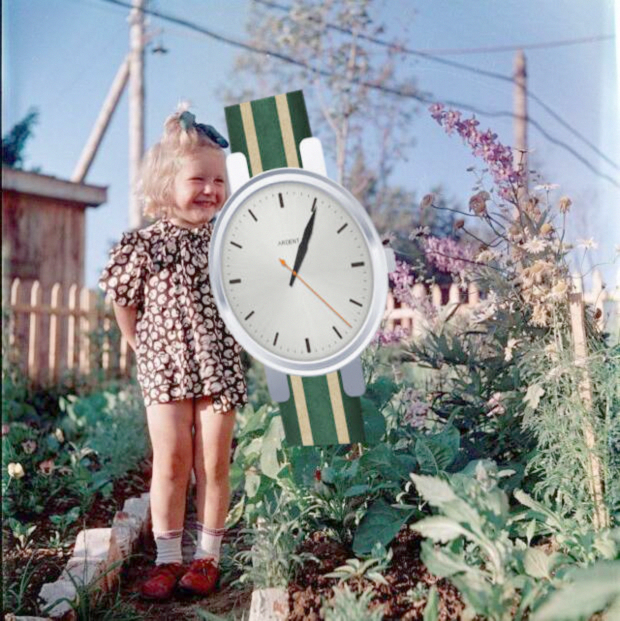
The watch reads 1.05.23
